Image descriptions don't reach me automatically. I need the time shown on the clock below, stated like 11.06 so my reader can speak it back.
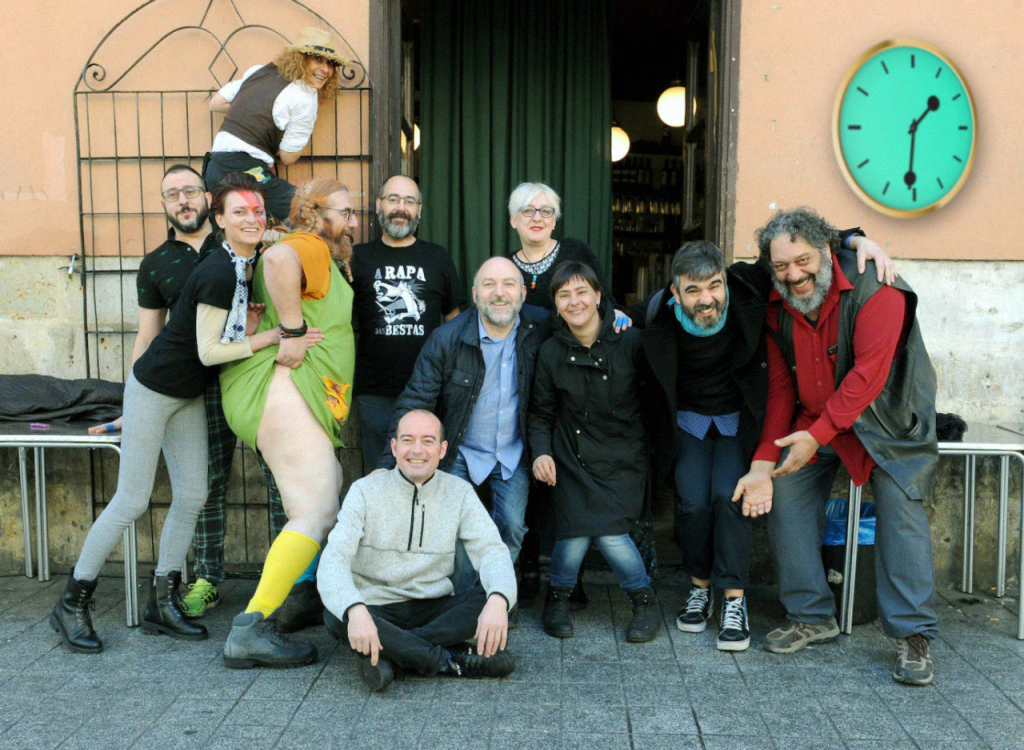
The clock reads 1.31
